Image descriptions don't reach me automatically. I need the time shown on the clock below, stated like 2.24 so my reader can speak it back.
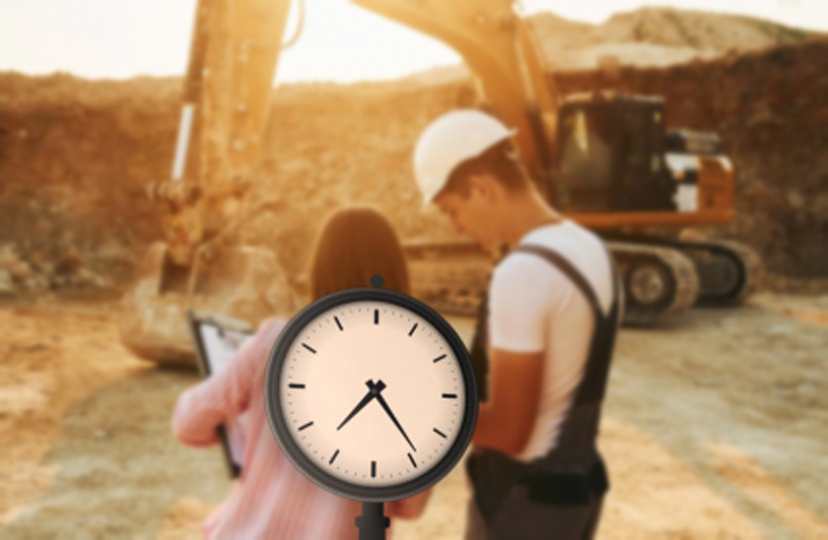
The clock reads 7.24
